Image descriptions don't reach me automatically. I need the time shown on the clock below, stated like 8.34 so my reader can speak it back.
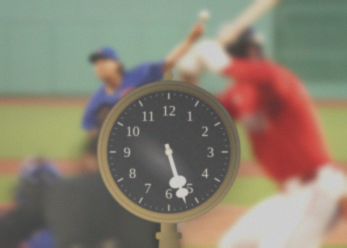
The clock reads 5.27
